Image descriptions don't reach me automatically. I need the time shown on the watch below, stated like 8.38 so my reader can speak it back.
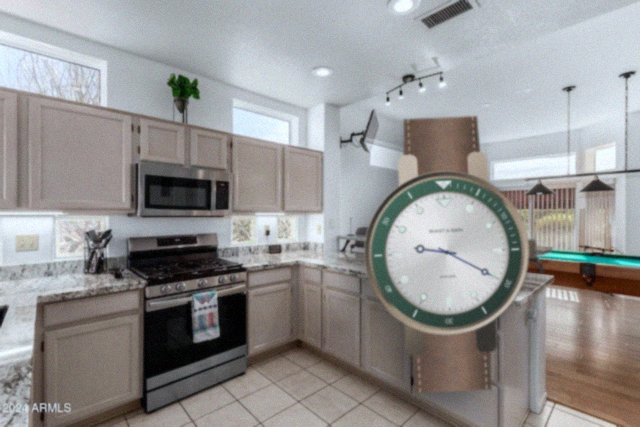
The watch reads 9.20
